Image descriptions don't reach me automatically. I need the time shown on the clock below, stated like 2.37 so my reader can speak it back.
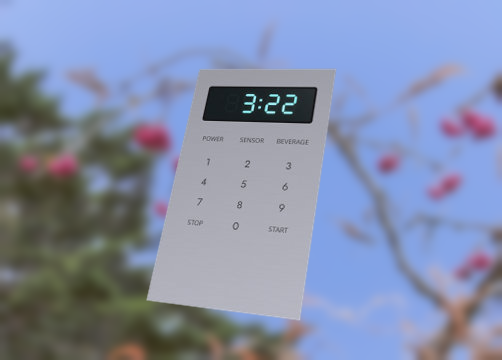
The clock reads 3.22
